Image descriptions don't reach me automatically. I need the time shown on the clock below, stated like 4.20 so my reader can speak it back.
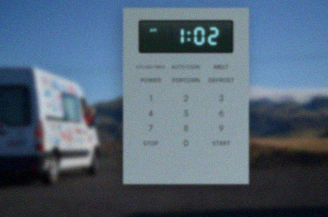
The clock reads 1.02
